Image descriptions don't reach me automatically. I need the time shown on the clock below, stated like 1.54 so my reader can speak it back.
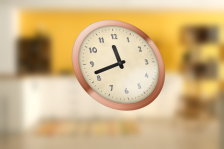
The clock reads 11.42
